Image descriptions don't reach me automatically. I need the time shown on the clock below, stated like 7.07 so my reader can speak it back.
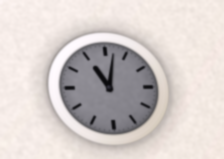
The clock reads 11.02
